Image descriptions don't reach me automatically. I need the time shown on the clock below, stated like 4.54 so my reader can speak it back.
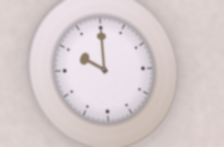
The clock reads 10.00
